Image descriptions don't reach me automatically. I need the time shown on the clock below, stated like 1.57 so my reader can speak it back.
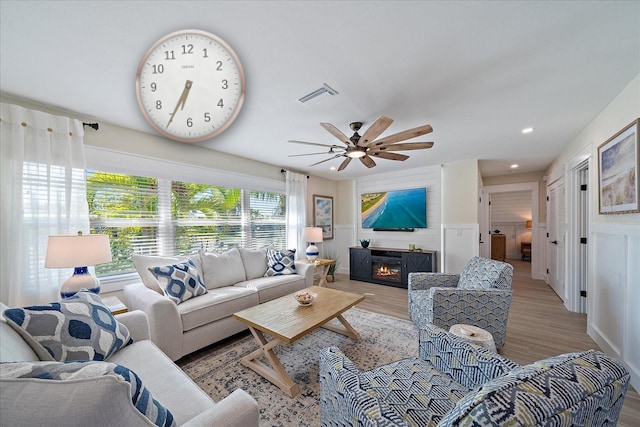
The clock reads 6.35
